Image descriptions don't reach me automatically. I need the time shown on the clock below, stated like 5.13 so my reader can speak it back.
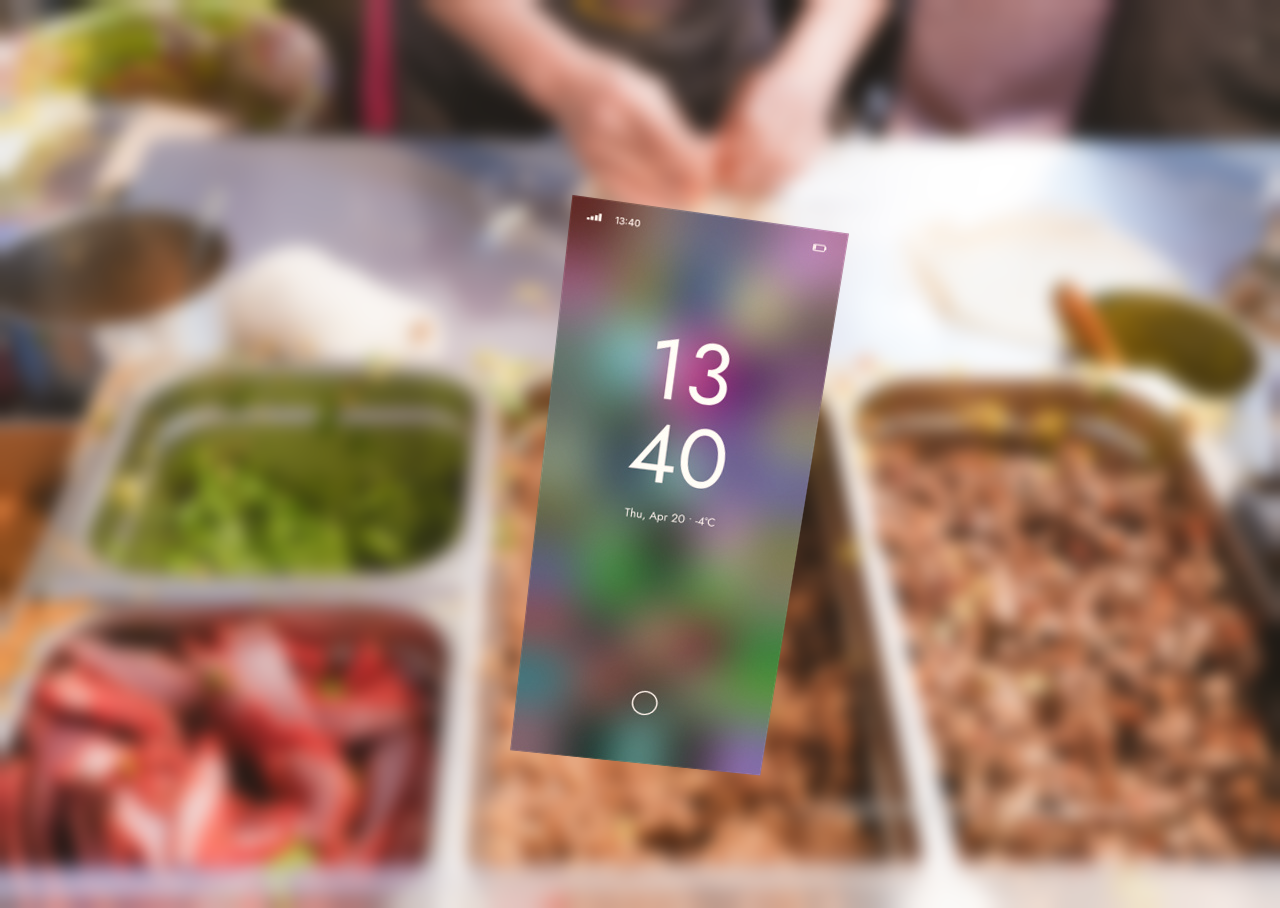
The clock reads 13.40
